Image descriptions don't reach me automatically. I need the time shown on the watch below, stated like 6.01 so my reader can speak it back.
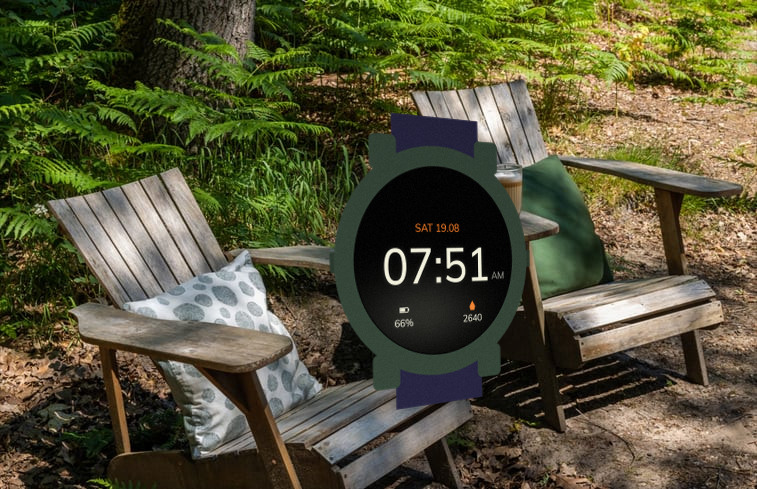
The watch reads 7.51
